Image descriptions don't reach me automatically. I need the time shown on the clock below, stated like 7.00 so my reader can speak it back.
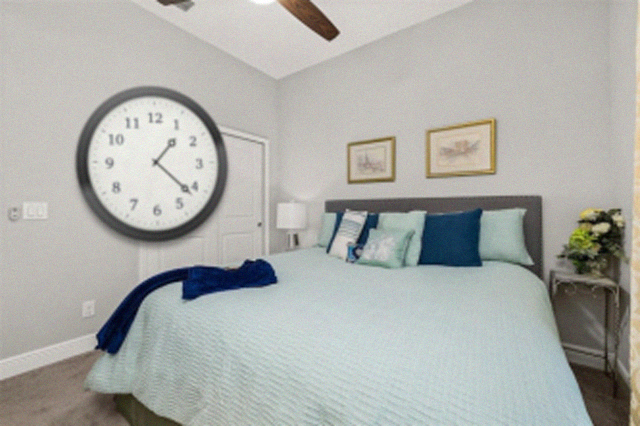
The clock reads 1.22
